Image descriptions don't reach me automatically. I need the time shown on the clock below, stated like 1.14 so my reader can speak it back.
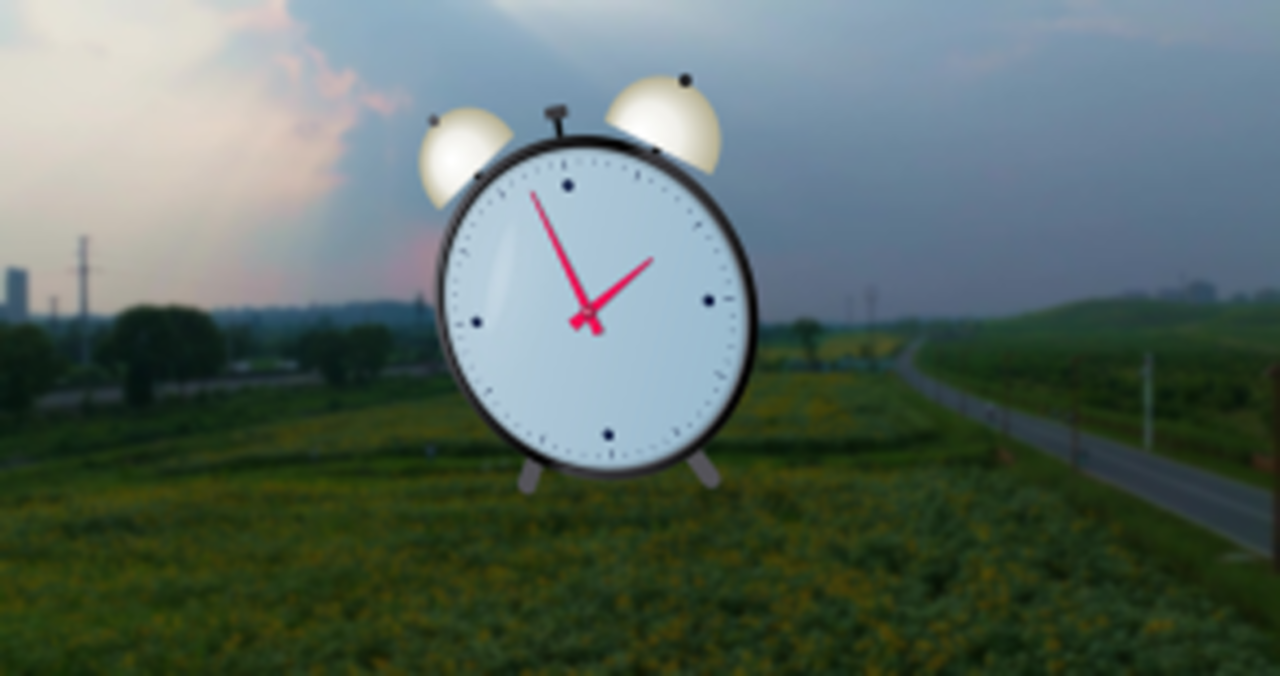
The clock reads 1.57
